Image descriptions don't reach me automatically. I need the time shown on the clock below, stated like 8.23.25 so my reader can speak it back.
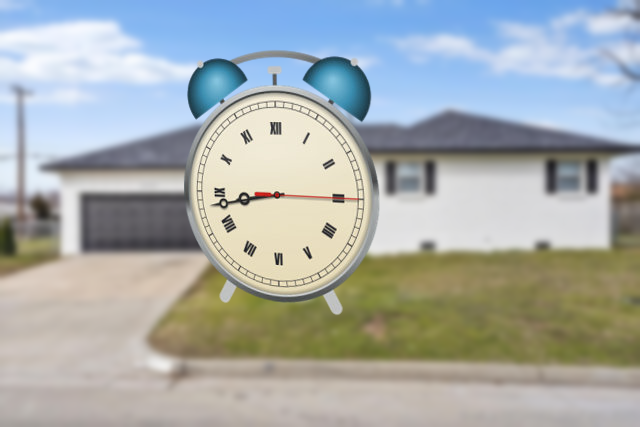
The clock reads 8.43.15
